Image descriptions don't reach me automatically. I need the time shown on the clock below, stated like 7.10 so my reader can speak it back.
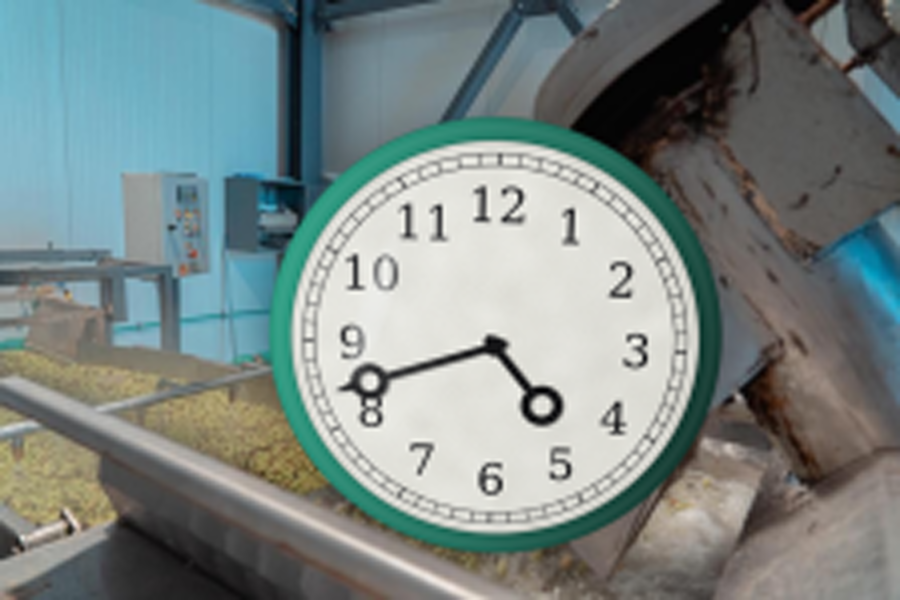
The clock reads 4.42
